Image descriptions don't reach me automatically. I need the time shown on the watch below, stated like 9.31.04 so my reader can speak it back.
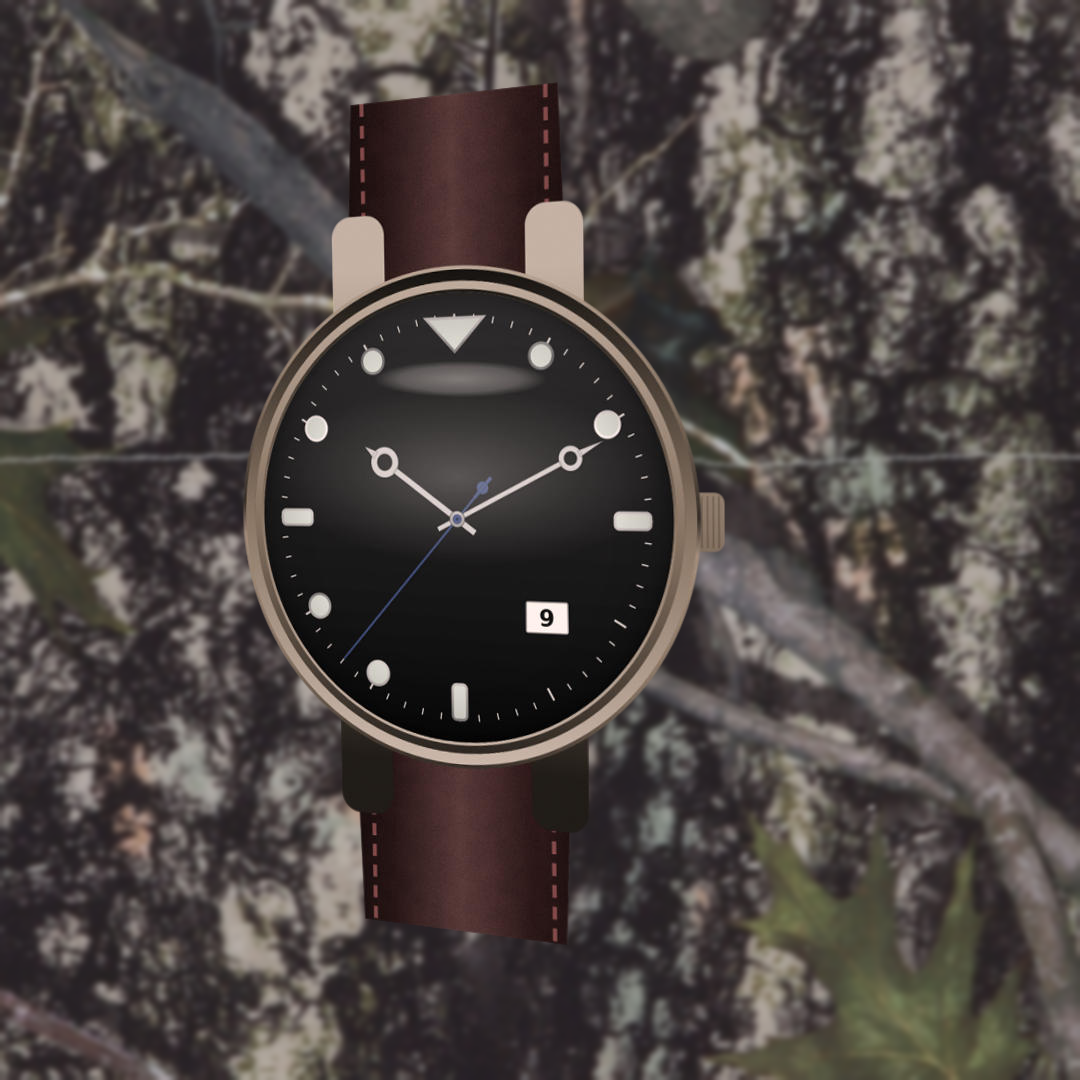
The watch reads 10.10.37
